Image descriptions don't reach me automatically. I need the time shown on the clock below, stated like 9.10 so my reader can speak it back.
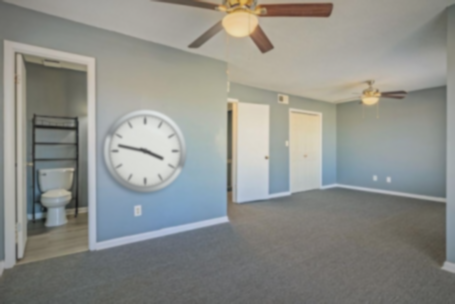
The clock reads 3.47
